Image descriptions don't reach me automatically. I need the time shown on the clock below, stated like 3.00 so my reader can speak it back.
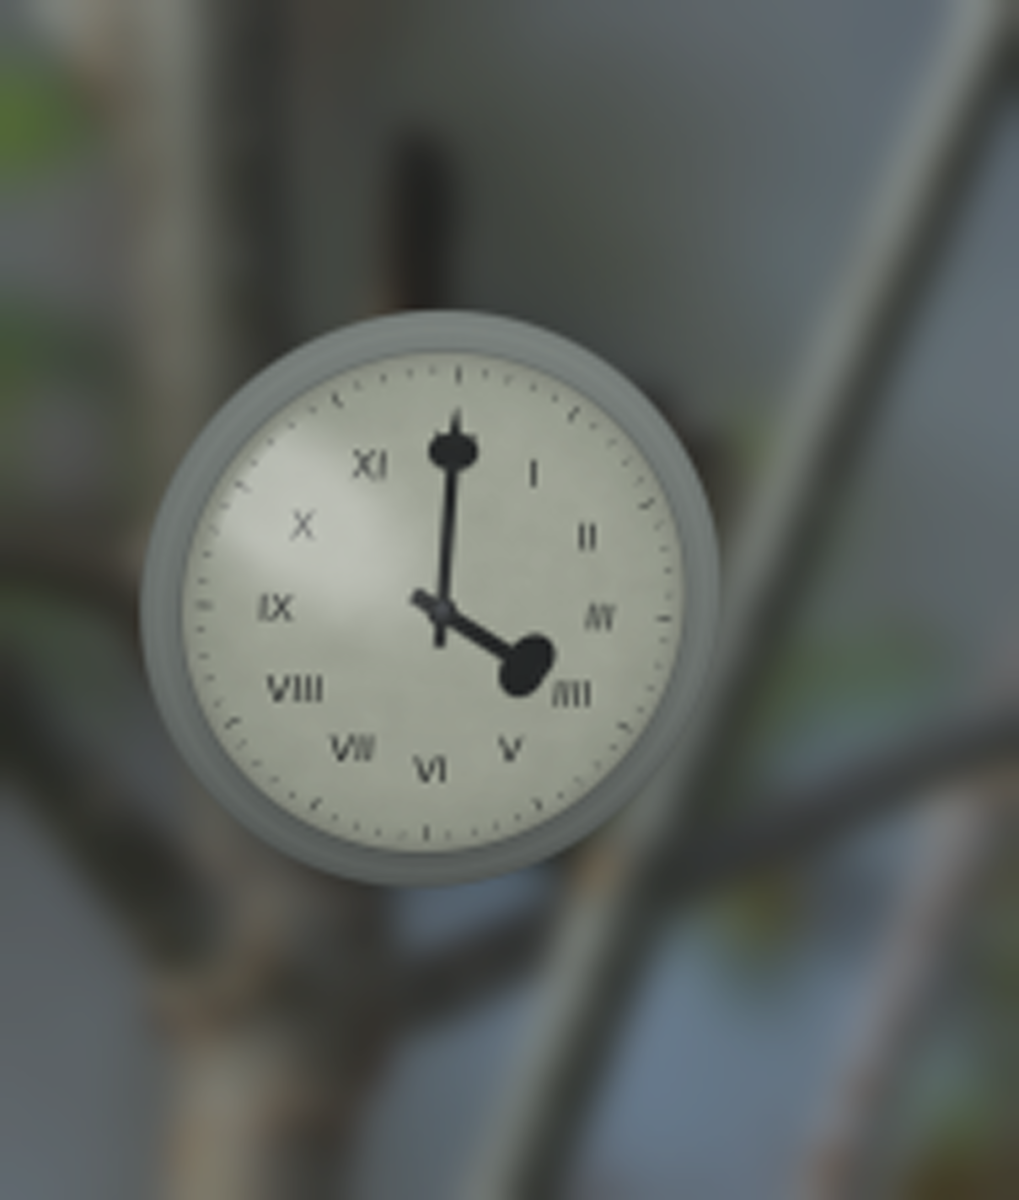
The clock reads 4.00
